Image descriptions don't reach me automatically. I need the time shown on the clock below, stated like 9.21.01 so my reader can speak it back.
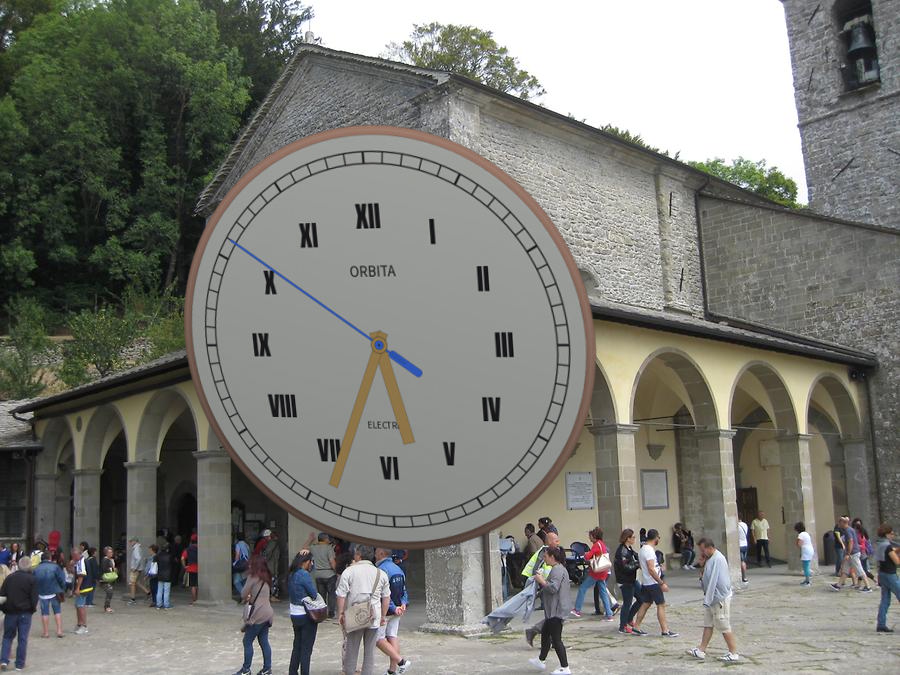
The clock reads 5.33.51
